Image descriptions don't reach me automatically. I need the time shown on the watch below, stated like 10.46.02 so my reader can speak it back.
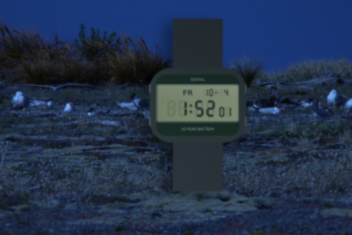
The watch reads 1.52.01
